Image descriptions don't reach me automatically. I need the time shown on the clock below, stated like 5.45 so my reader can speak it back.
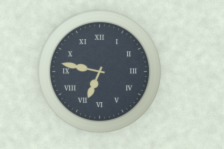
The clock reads 6.47
